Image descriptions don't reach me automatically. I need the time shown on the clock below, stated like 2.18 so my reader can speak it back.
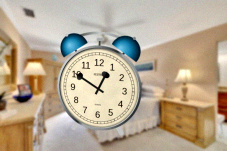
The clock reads 12.50
